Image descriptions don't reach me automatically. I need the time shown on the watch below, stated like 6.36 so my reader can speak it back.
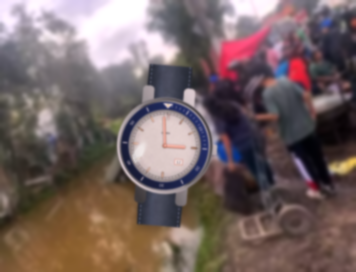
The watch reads 2.59
